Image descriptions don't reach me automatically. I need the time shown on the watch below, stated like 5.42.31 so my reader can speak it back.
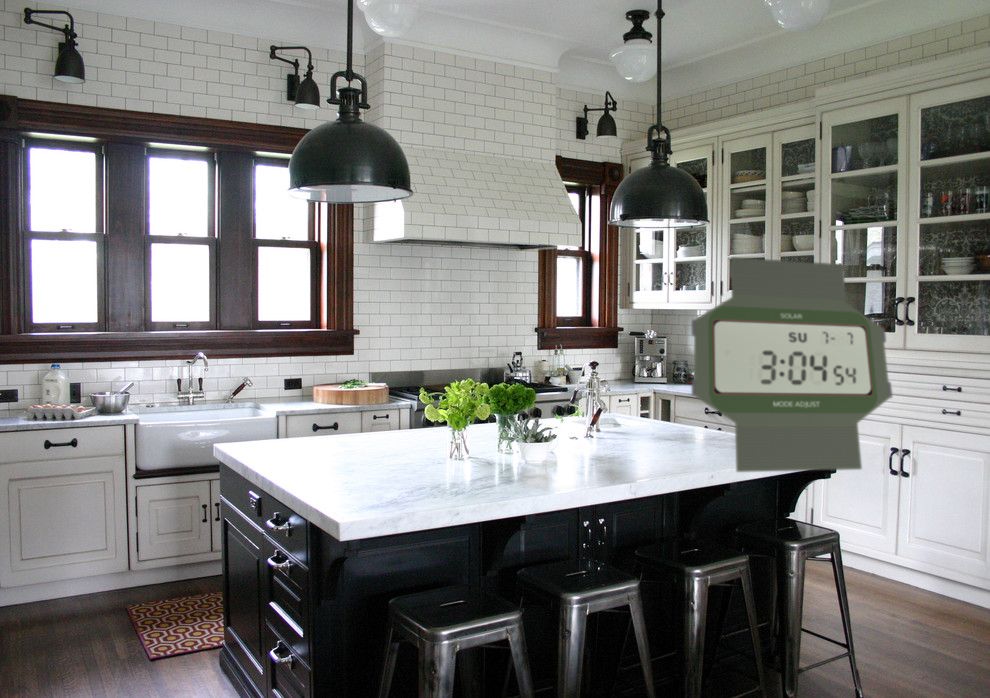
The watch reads 3.04.54
